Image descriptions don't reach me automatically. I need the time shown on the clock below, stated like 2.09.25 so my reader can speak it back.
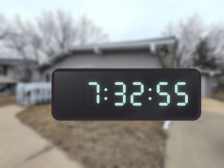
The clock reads 7.32.55
